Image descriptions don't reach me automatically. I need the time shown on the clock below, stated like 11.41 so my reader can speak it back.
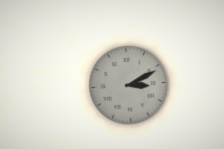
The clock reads 3.11
